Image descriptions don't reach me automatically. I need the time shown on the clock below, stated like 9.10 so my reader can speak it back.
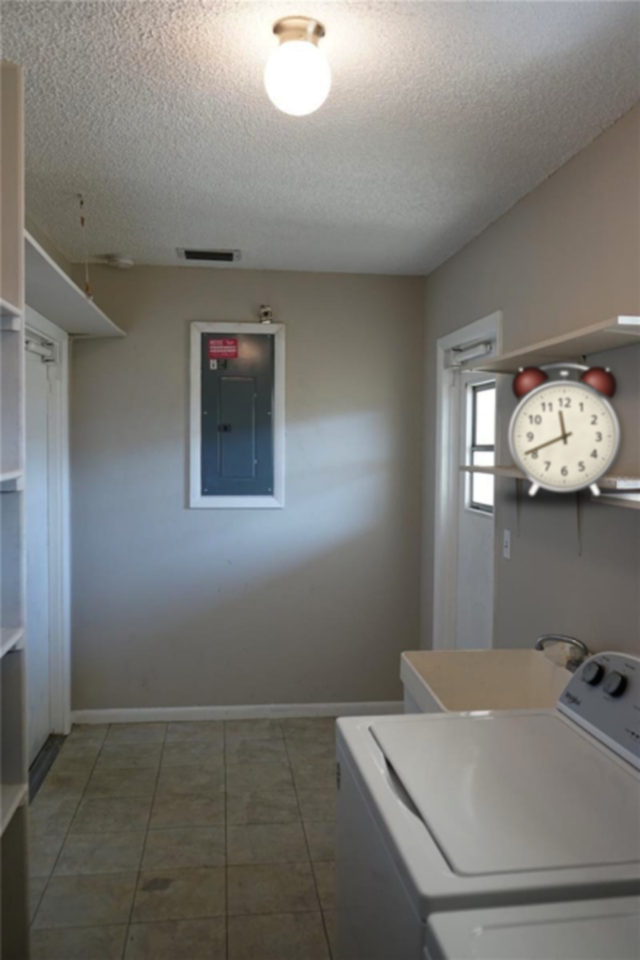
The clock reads 11.41
